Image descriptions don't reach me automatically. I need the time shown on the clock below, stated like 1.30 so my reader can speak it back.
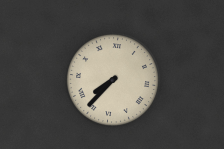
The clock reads 7.36
